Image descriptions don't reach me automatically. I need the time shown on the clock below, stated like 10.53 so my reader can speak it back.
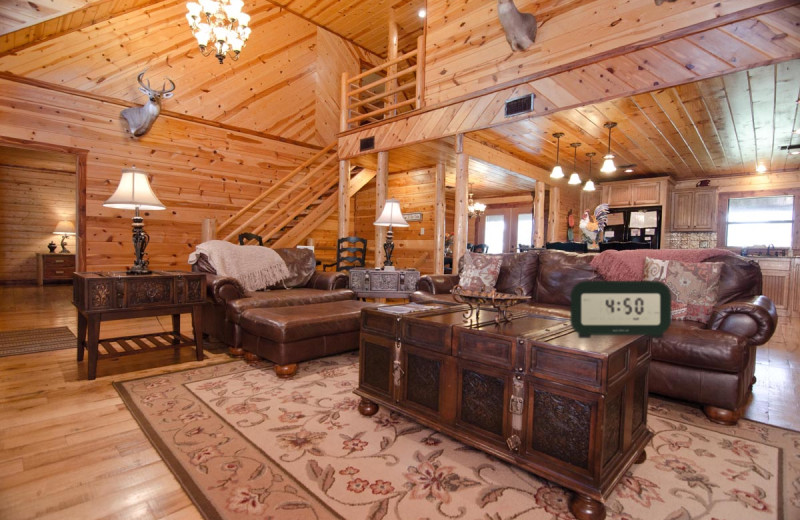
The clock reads 4.50
